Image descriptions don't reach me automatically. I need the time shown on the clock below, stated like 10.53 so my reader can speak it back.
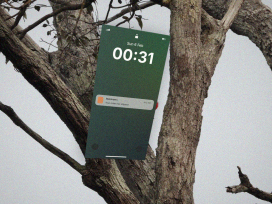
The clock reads 0.31
